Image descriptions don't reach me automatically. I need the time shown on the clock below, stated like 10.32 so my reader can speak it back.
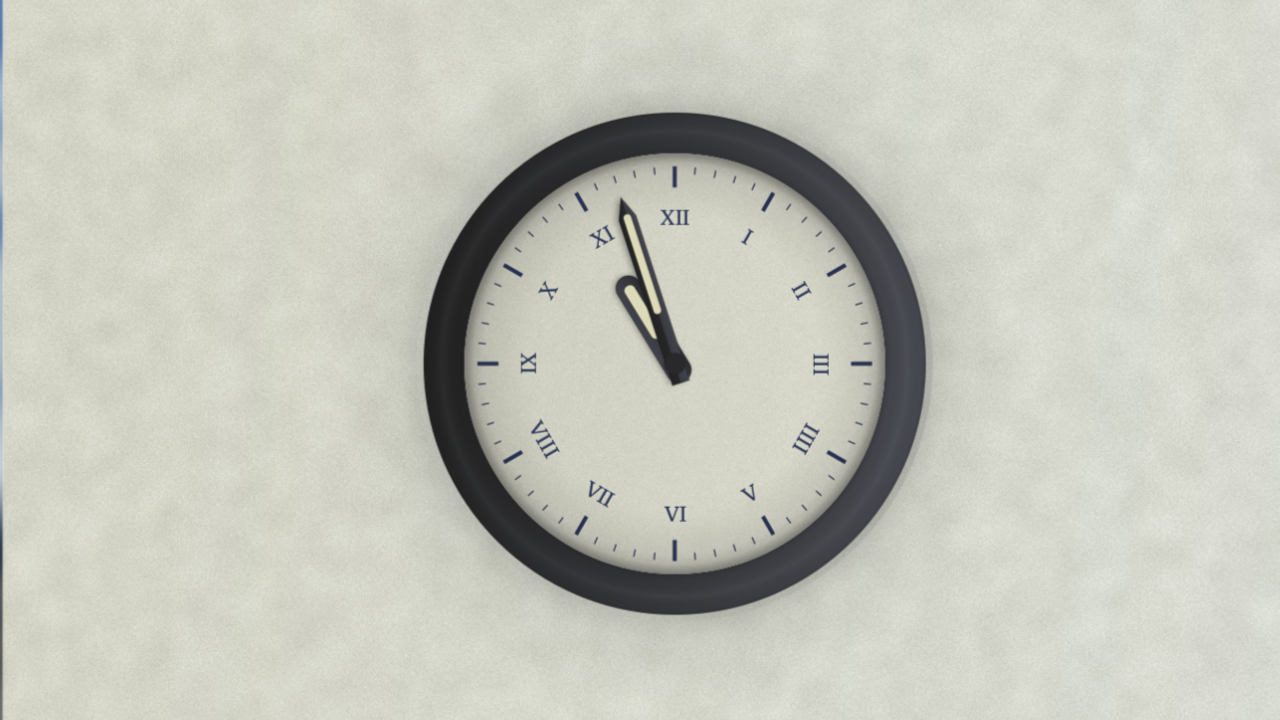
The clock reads 10.57
